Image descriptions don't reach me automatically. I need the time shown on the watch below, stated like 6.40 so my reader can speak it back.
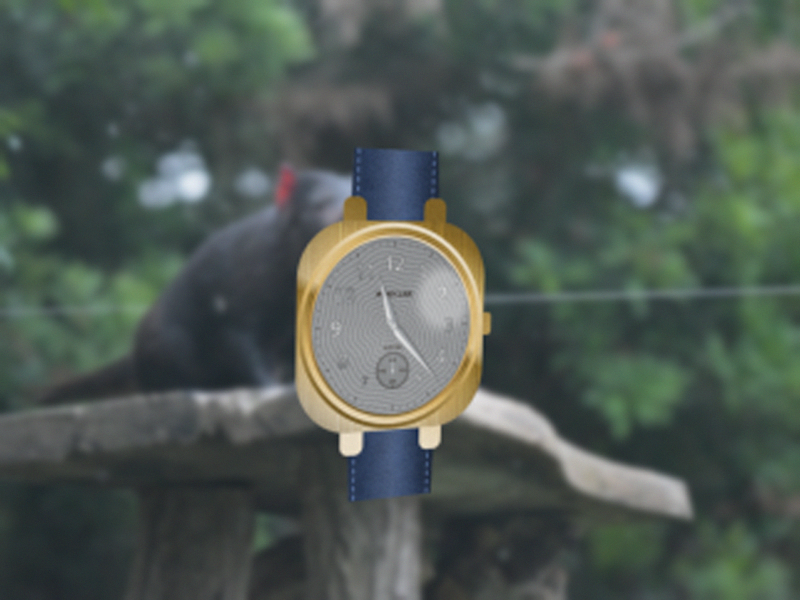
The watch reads 11.23
